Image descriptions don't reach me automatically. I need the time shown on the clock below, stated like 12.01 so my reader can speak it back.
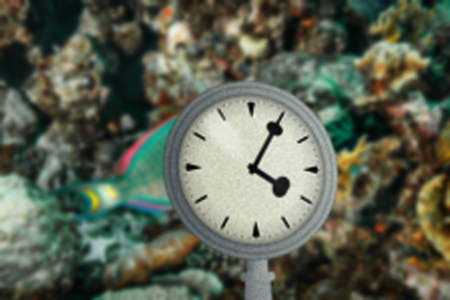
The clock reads 4.05
